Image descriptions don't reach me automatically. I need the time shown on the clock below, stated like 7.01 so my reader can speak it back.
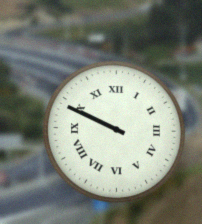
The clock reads 9.49
